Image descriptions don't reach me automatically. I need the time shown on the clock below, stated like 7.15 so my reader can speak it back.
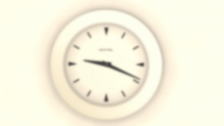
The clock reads 9.19
